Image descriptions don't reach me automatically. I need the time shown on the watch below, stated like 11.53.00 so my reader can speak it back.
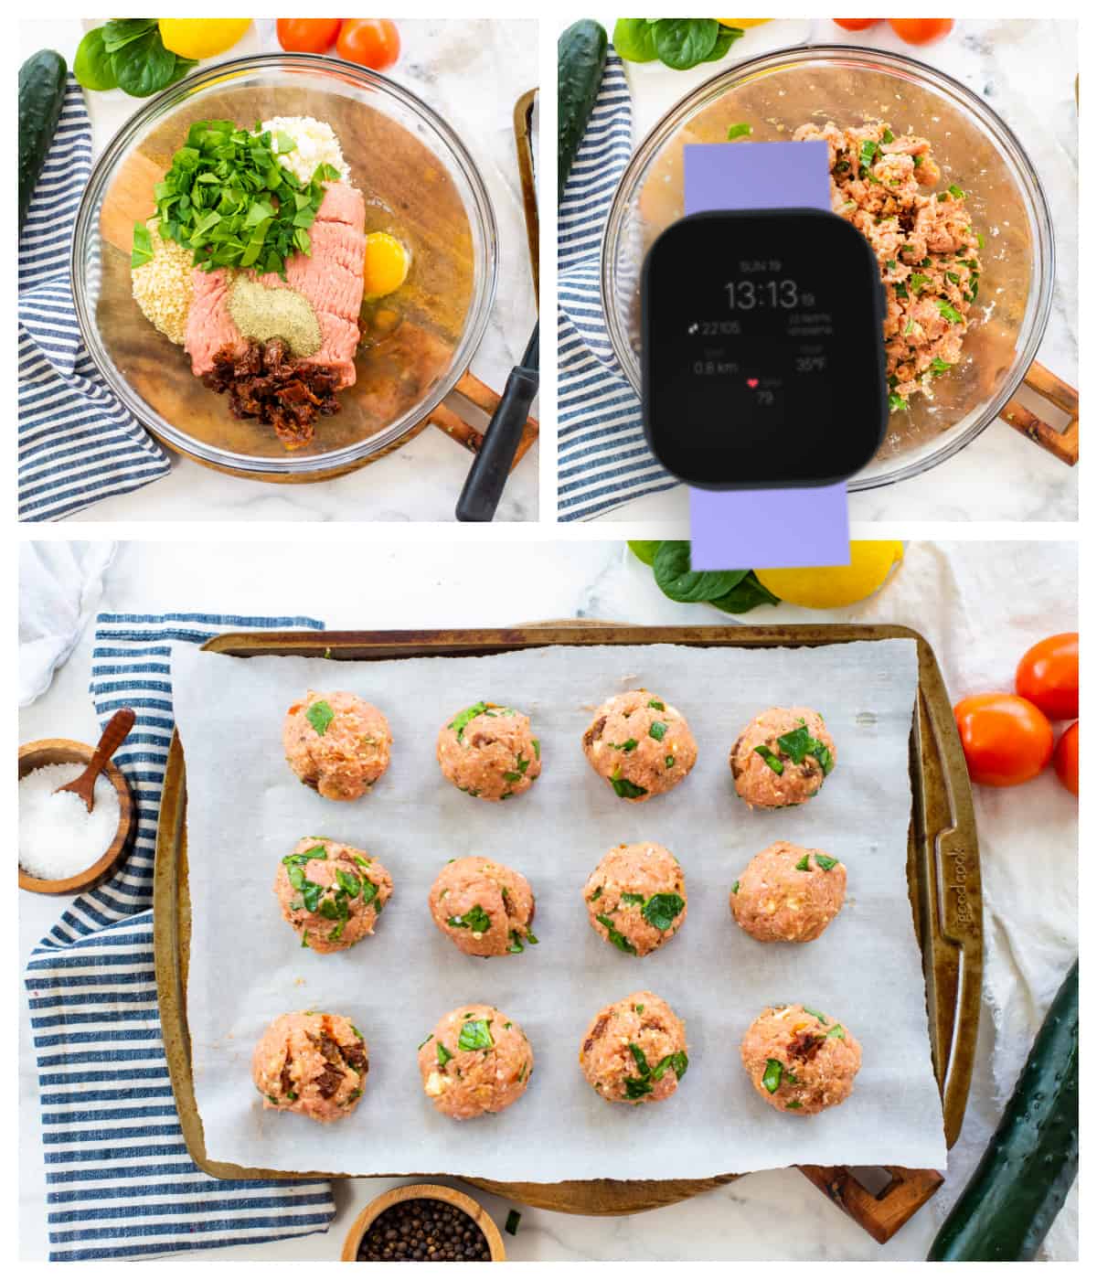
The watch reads 13.13.19
